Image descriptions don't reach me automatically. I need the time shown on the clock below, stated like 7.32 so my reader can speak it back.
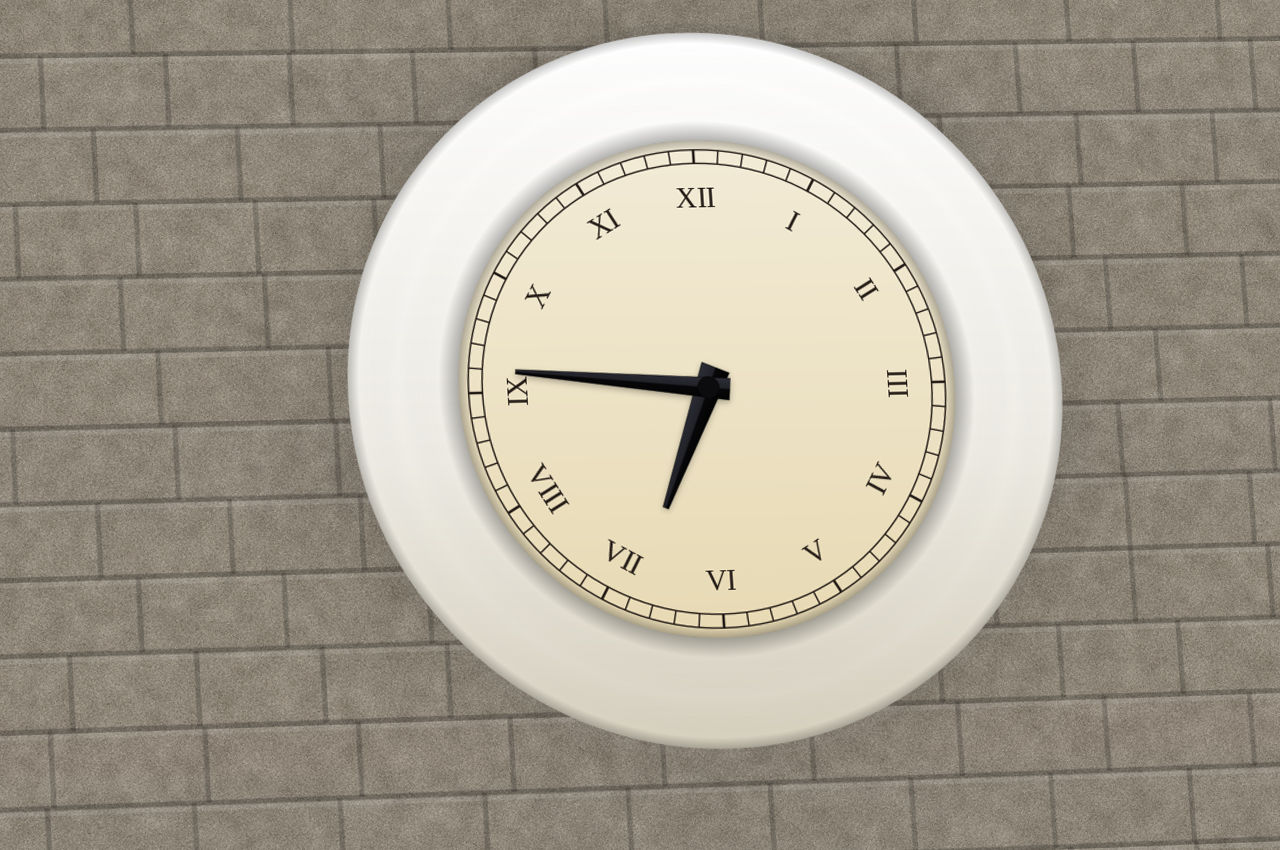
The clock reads 6.46
